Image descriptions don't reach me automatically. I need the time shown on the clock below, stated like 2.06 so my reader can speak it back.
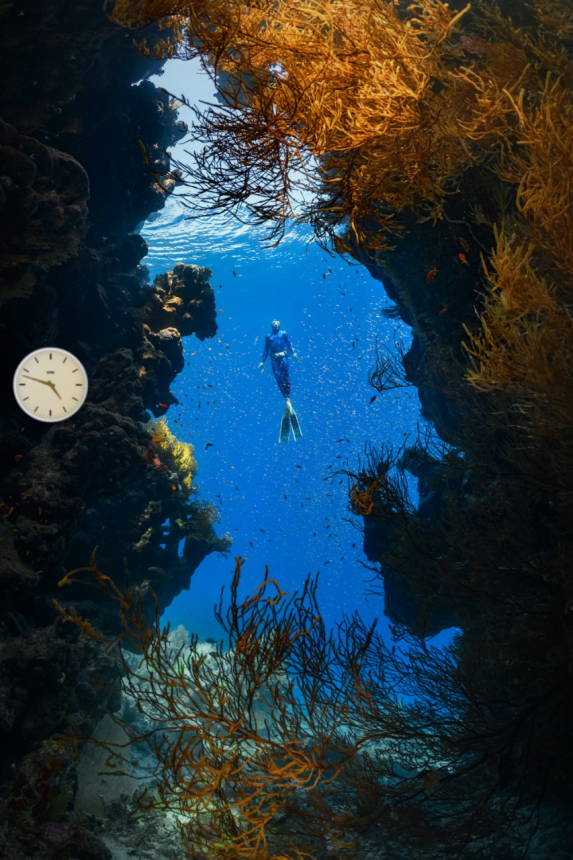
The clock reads 4.48
